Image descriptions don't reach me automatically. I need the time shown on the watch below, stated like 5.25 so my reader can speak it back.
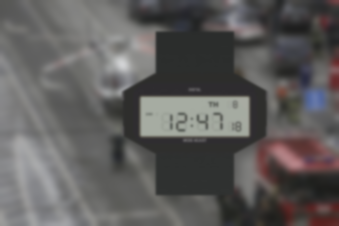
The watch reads 12.47
